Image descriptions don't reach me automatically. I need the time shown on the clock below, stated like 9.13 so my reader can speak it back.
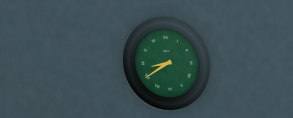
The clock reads 8.40
